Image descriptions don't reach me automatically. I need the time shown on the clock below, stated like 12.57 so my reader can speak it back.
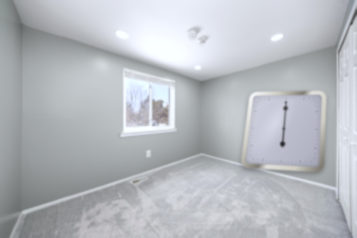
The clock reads 6.00
